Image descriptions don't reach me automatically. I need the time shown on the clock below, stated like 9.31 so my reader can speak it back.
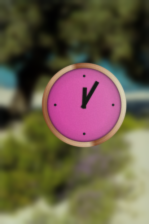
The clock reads 12.05
